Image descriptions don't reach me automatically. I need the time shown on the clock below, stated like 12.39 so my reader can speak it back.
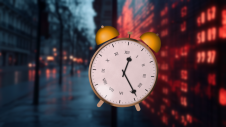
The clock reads 12.24
